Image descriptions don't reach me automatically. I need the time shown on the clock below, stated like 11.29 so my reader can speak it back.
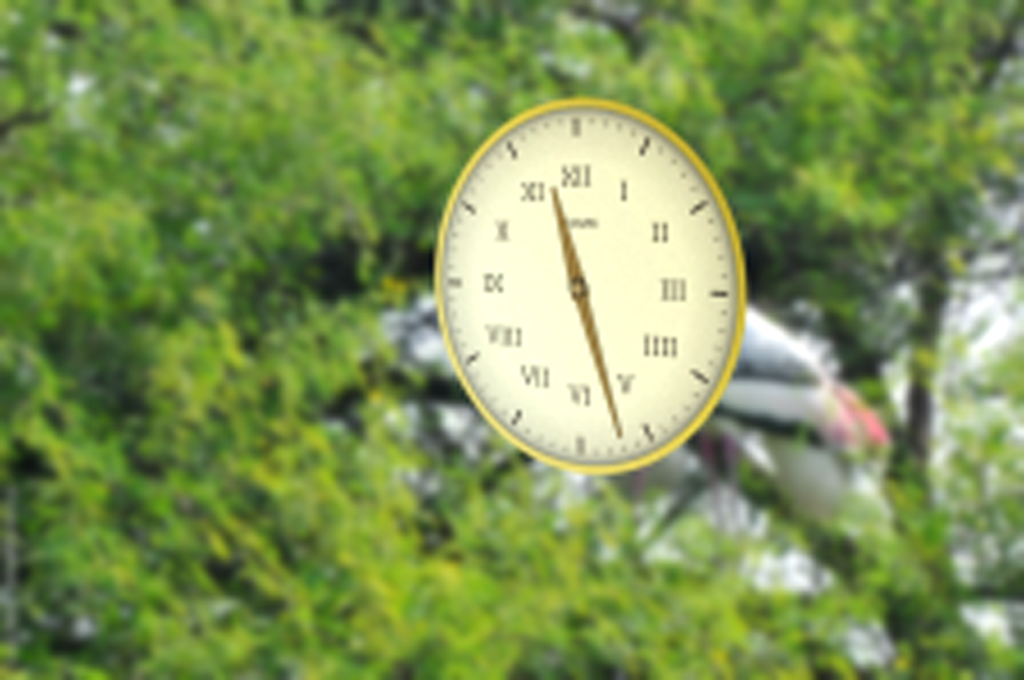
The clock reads 11.27
